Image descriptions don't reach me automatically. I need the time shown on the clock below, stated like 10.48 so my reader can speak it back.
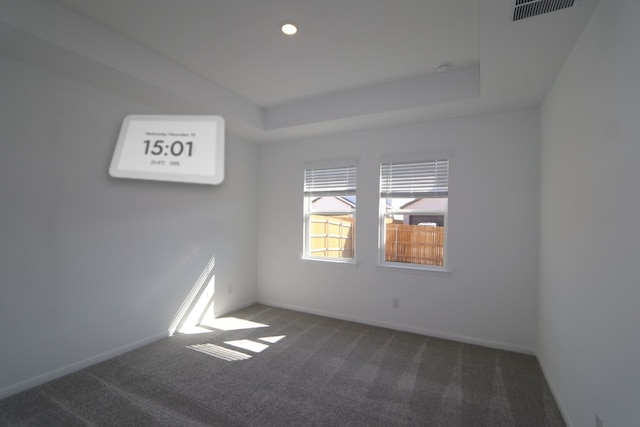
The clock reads 15.01
